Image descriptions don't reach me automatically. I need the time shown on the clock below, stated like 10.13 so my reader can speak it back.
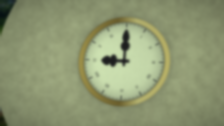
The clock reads 9.00
